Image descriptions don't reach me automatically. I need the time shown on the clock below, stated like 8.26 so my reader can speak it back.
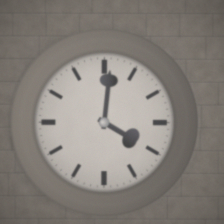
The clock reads 4.01
